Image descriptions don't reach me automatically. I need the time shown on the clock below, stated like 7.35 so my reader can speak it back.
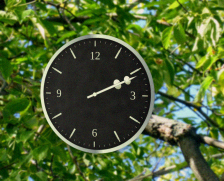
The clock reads 2.11
